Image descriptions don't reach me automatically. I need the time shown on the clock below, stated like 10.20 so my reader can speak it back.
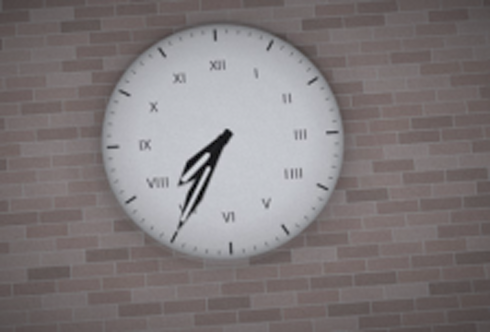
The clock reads 7.35
